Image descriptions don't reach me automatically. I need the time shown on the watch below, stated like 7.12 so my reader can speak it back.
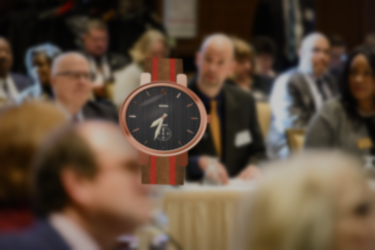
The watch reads 7.33
